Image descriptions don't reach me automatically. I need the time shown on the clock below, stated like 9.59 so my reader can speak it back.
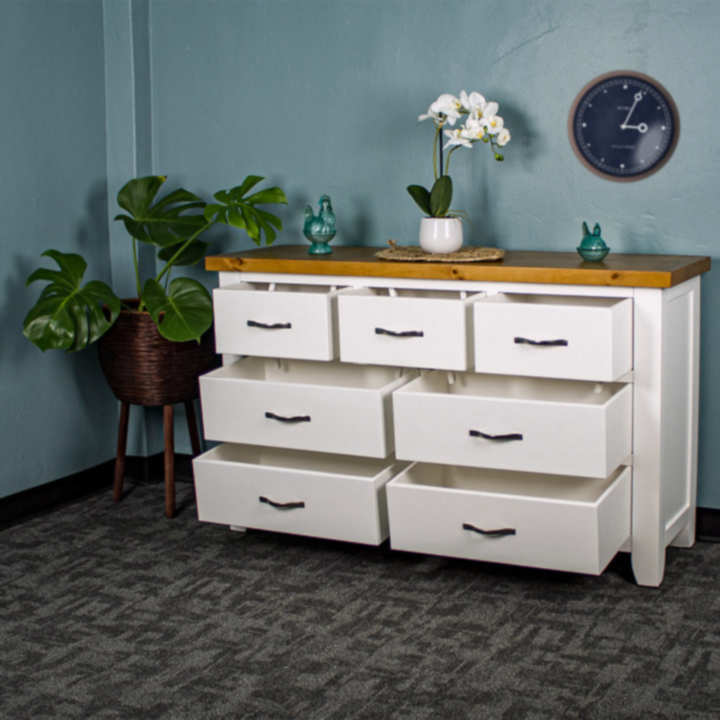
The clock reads 3.04
